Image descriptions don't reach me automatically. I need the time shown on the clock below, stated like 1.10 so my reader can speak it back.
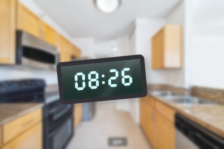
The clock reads 8.26
